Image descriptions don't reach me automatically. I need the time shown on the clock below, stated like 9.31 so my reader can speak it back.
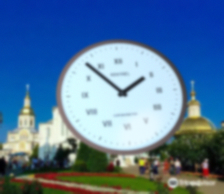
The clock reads 1.53
